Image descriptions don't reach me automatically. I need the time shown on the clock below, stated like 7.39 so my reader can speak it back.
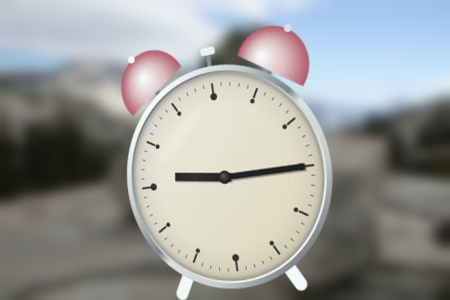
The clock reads 9.15
